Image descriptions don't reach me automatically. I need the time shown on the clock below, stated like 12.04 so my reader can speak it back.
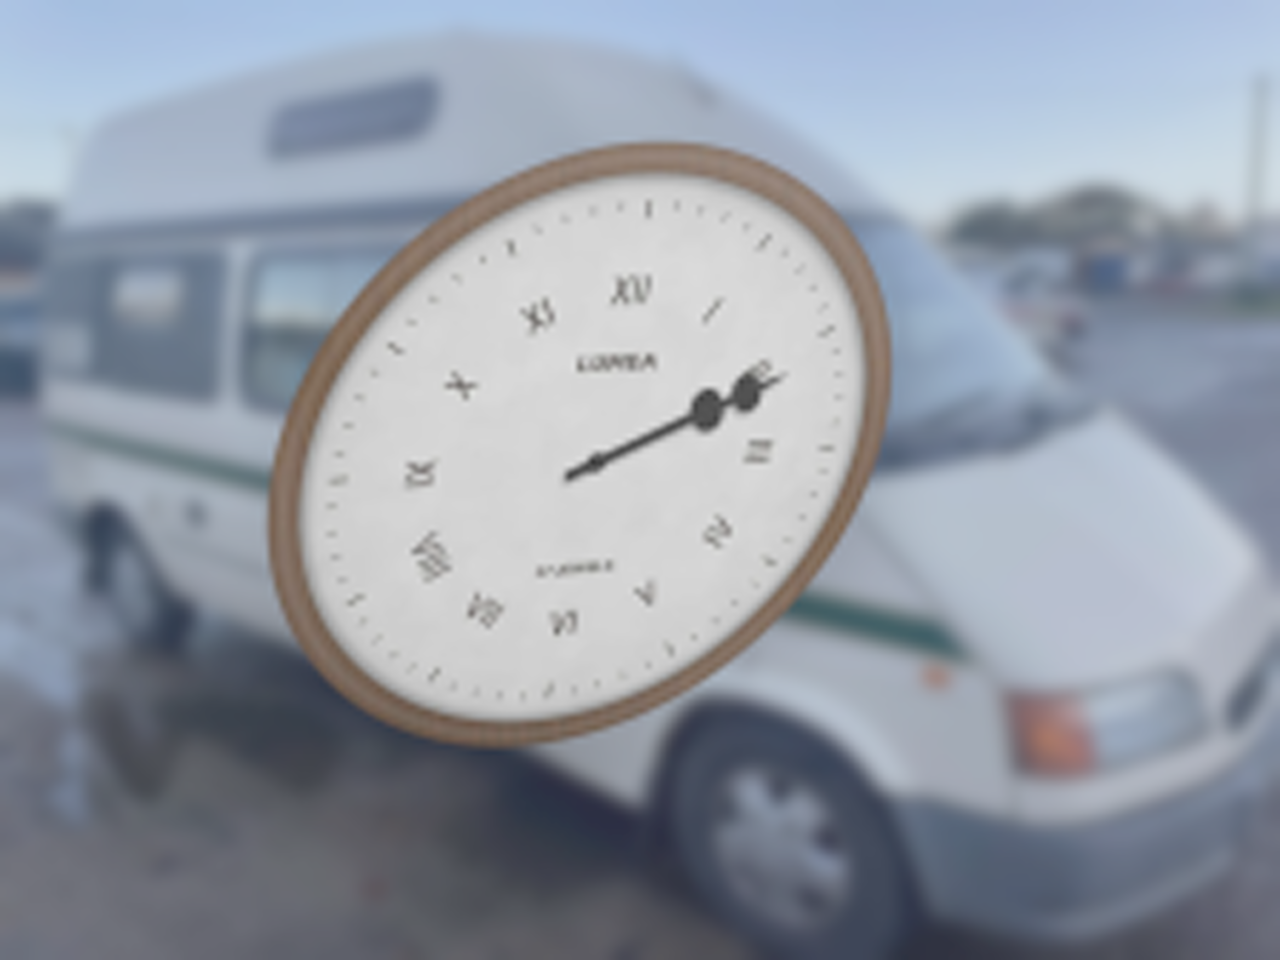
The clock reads 2.11
